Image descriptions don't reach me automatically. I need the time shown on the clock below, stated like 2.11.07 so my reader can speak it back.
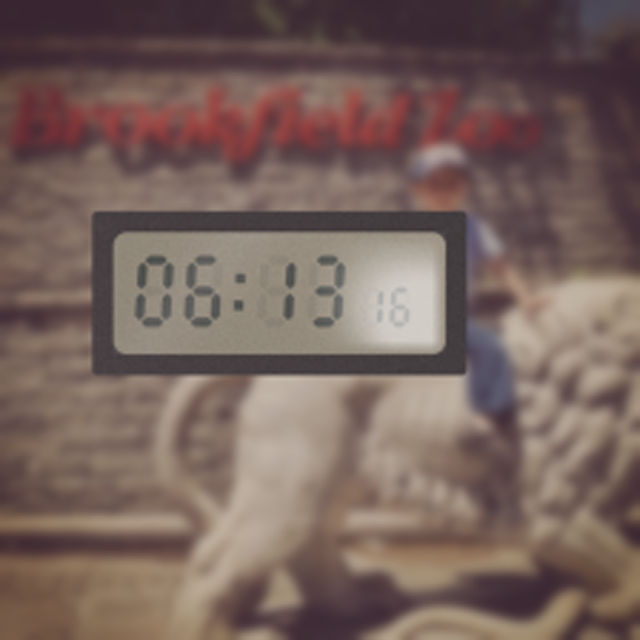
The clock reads 6.13.16
